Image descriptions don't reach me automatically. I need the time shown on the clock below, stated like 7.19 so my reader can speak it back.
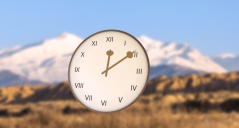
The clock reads 12.09
